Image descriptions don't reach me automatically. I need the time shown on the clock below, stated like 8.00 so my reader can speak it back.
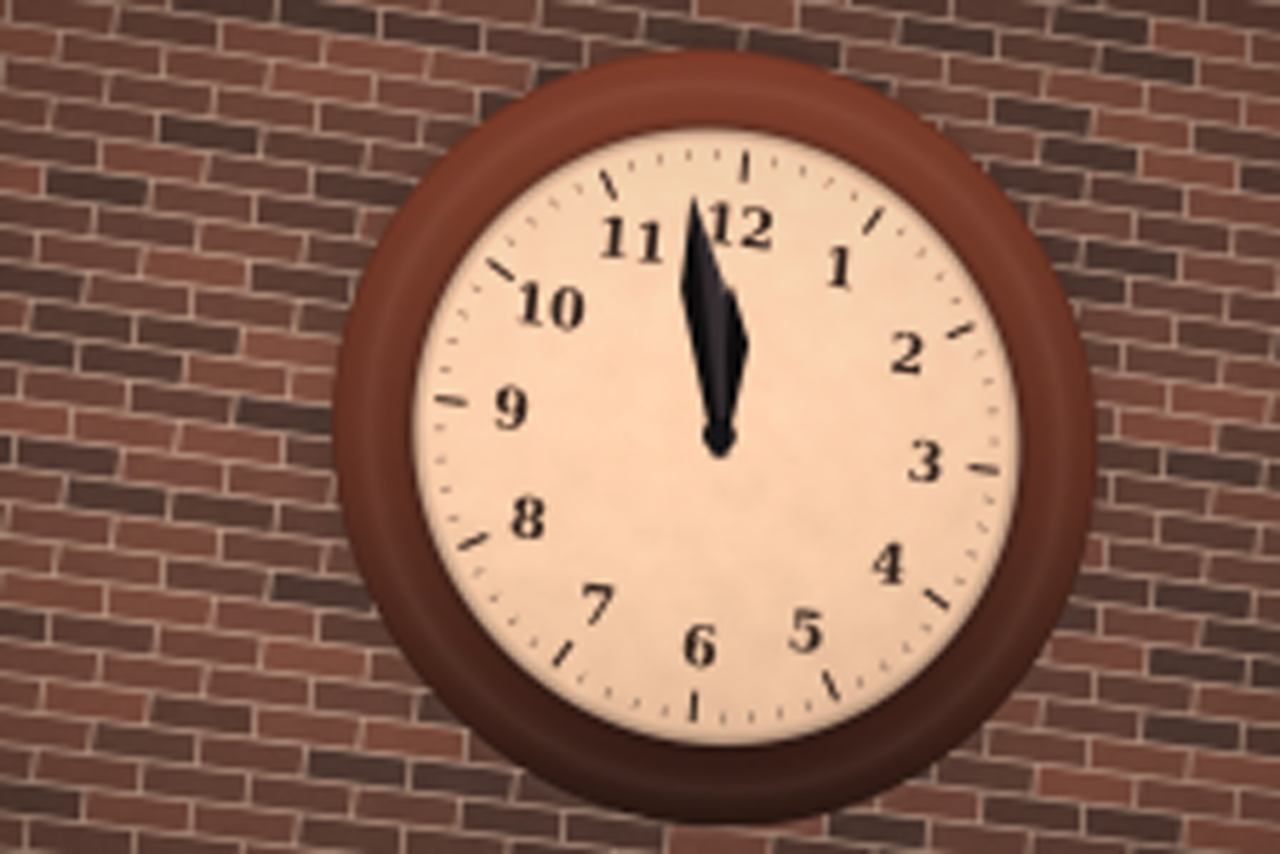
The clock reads 11.58
